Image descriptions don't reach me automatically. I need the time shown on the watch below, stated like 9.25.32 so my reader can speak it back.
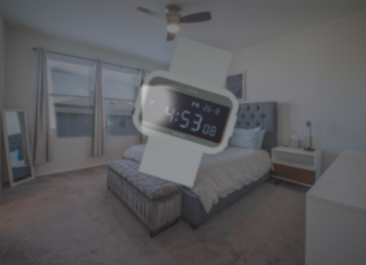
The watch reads 4.53.08
